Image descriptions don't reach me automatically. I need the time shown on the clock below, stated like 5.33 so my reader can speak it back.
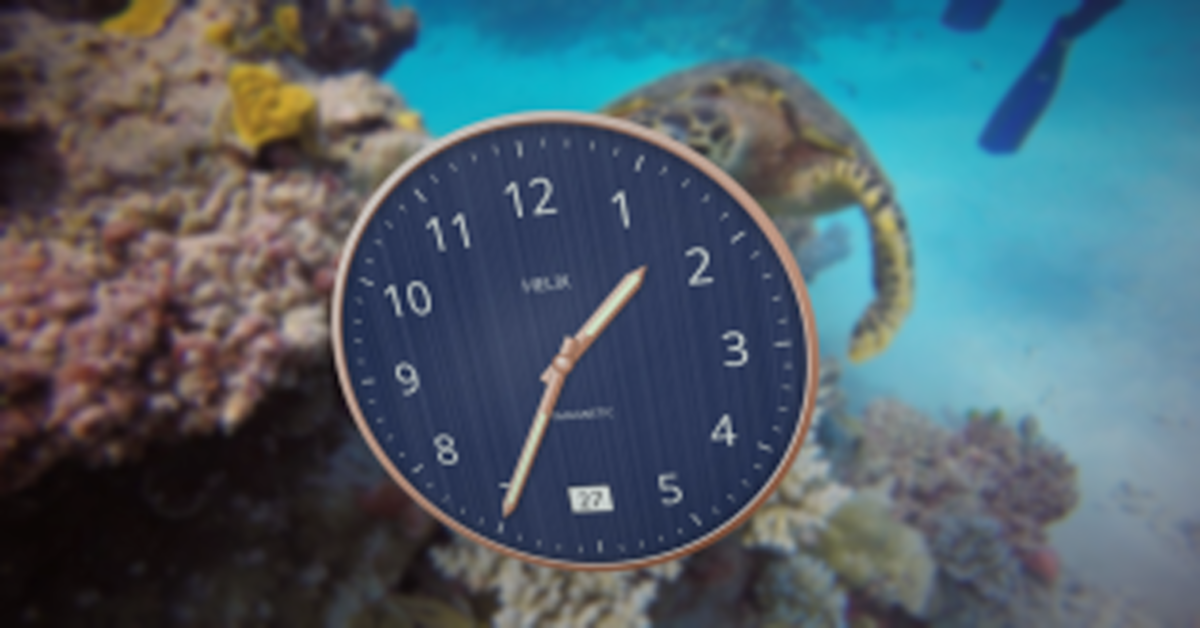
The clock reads 1.35
